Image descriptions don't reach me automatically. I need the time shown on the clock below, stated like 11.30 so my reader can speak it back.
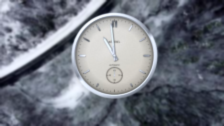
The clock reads 10.59
